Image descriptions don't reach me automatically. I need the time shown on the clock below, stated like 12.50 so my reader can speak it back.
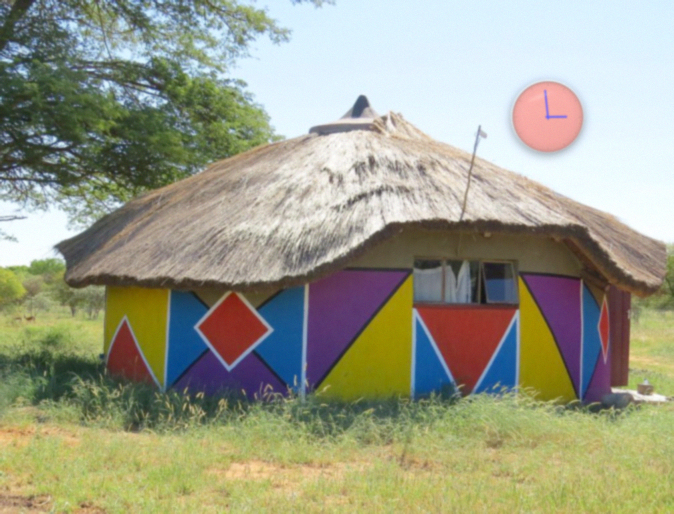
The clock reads 2.59
